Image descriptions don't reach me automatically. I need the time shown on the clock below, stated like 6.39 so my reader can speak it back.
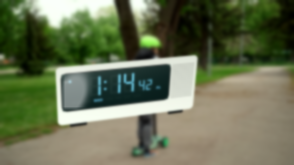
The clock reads 1.14
